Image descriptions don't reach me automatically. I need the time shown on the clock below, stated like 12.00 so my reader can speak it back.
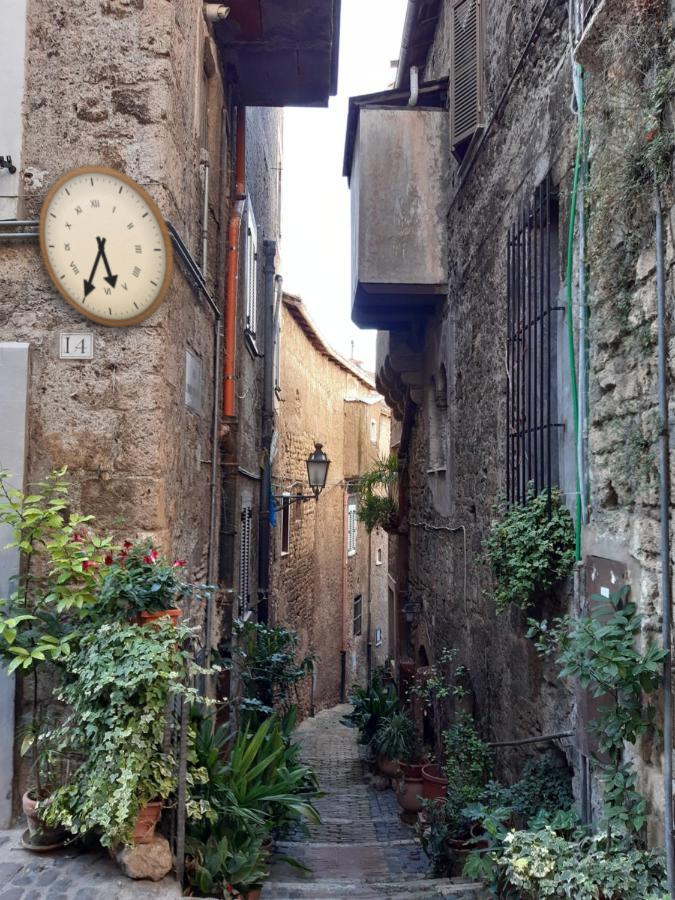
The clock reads 5.35
